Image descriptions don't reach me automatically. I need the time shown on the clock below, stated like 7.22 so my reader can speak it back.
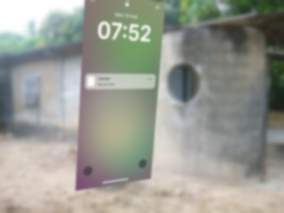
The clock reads 7.52
